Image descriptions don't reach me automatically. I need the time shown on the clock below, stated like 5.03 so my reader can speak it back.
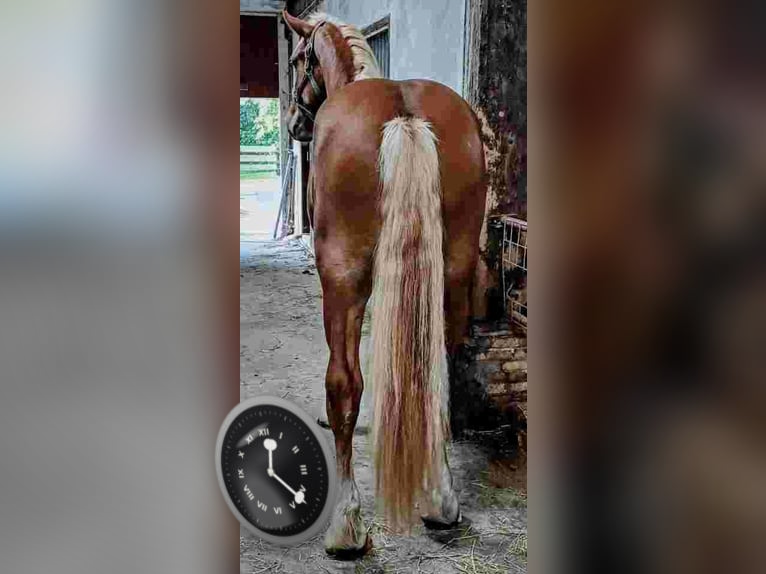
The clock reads 12.22
